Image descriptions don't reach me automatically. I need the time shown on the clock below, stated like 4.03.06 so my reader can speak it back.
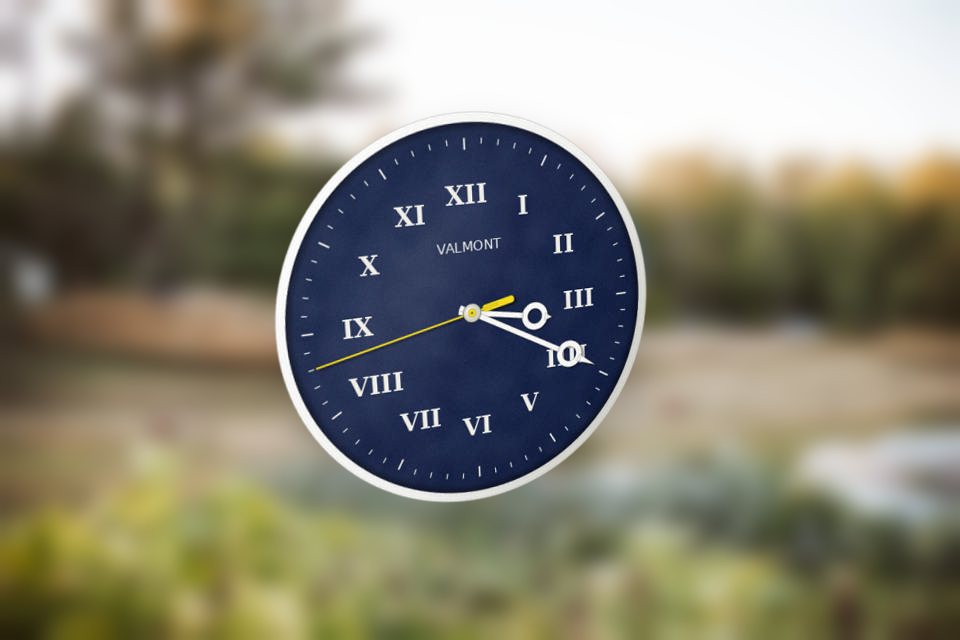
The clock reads 3.19.43
